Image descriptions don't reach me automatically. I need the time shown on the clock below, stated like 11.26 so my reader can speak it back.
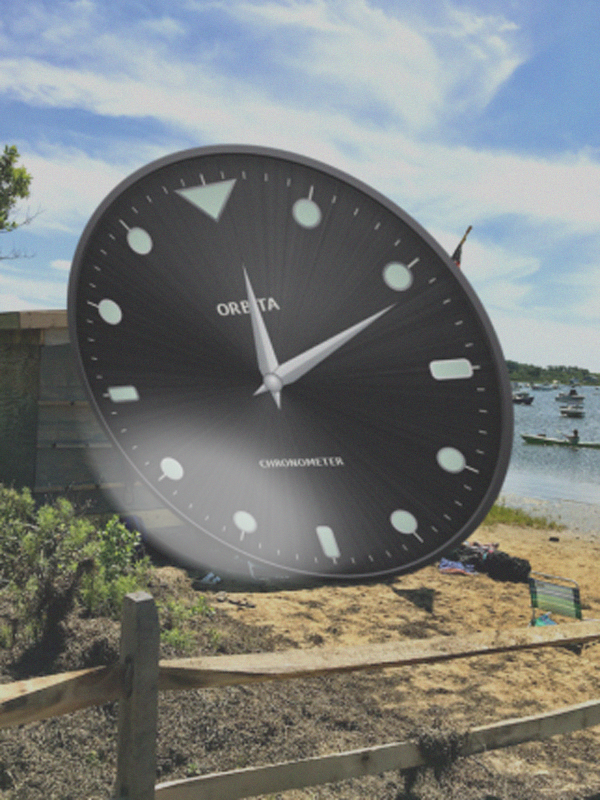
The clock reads 12.11
